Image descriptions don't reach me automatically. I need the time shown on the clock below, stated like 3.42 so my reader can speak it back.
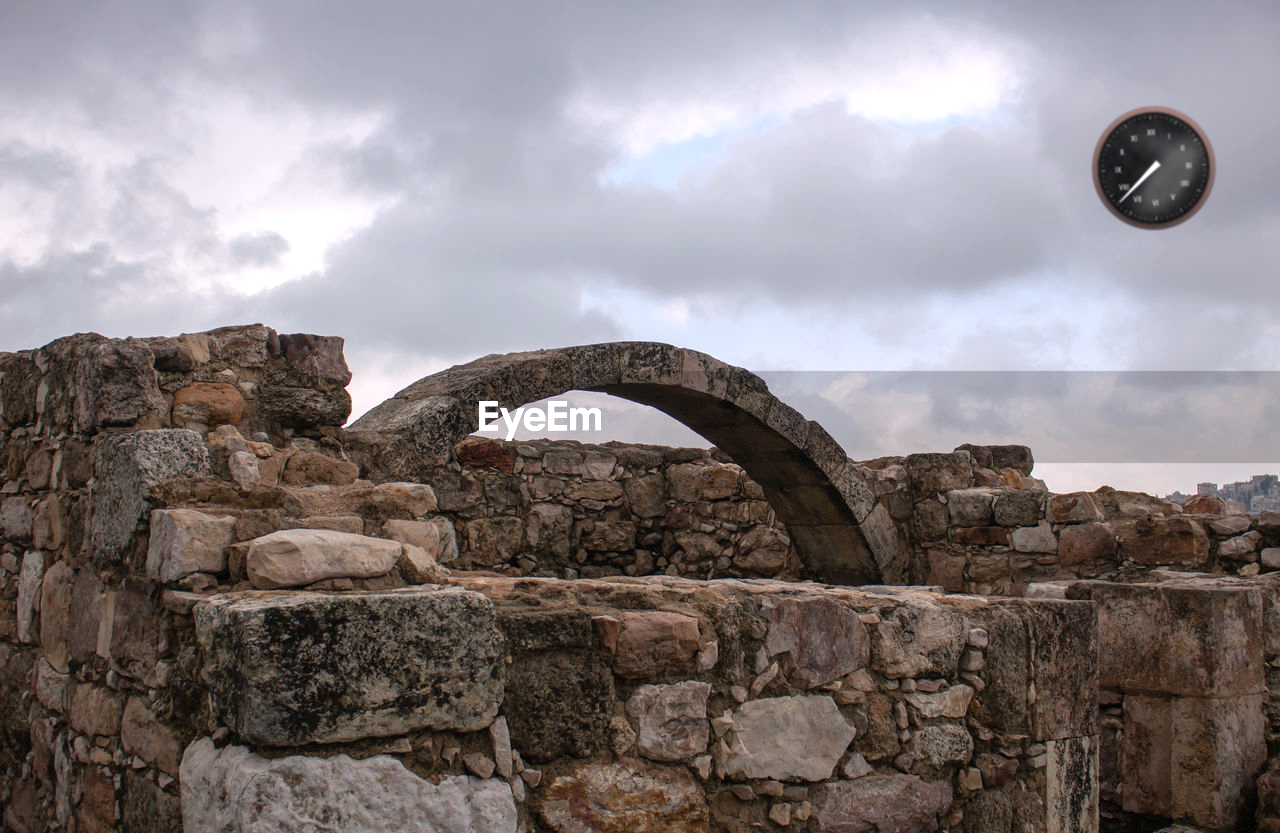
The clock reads 7.38
